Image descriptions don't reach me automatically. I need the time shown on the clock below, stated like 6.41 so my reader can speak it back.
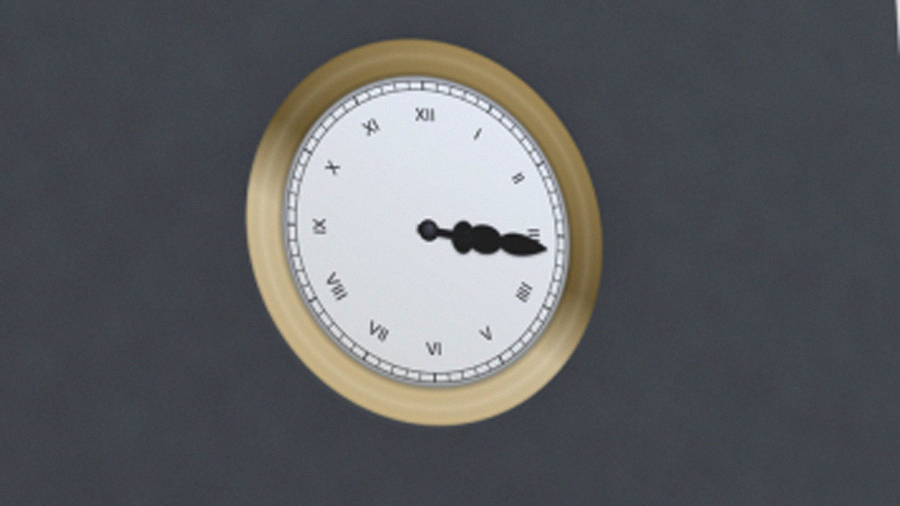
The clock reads 3.16
